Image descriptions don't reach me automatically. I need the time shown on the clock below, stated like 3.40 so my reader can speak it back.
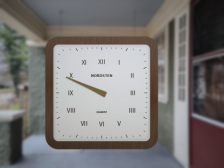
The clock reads 9.49
